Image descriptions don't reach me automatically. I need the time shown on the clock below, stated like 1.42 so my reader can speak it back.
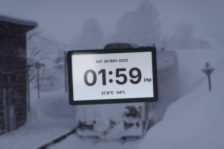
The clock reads 1.59
